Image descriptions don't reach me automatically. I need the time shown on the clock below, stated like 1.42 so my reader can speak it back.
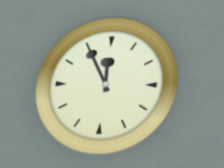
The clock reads 11.55
